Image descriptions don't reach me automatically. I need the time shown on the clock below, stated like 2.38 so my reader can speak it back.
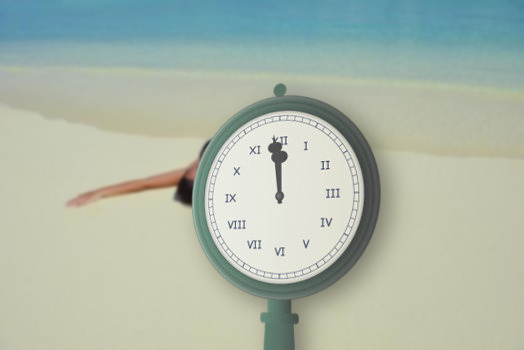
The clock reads 11.59
